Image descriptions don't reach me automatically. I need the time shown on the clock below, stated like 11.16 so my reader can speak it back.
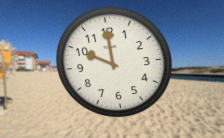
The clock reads 10.00
